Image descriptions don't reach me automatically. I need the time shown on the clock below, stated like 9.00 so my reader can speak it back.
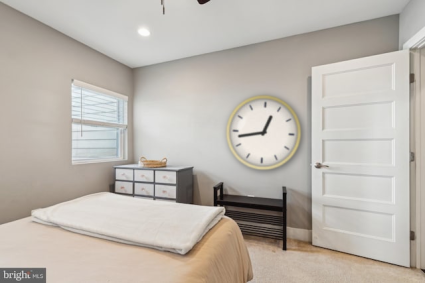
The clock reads 12.43
